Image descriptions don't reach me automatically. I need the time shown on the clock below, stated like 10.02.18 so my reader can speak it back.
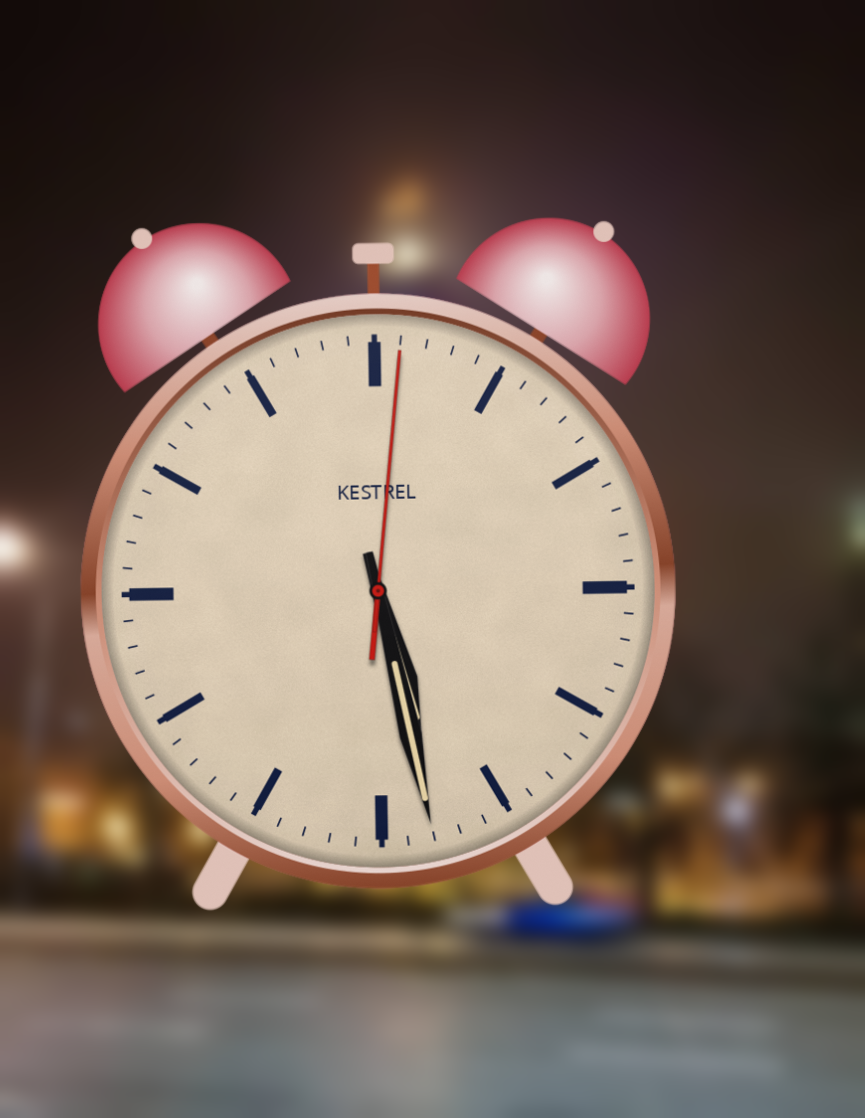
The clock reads 5.28.01
